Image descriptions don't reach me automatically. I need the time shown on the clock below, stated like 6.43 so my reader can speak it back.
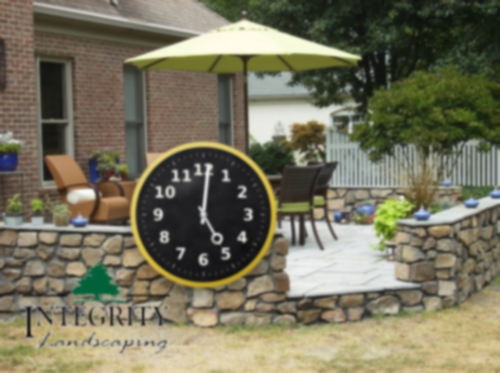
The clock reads 5.01
